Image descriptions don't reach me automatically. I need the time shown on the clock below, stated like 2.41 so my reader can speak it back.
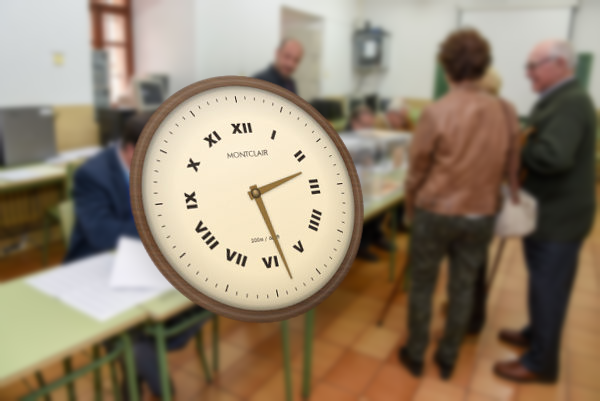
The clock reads 2.28
